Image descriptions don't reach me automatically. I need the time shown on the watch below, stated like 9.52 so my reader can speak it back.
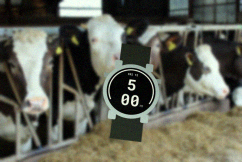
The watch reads 5.00
